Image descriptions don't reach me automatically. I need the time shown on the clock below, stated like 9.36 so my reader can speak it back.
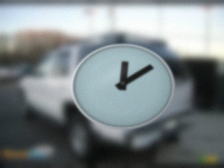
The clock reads 12.09
